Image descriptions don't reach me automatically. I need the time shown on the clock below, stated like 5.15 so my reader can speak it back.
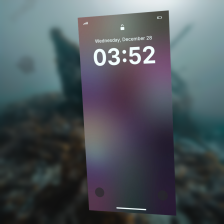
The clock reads 3.52
